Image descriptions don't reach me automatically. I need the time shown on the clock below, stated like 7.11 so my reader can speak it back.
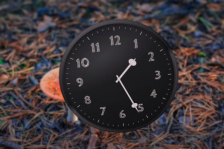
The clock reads 1.26
